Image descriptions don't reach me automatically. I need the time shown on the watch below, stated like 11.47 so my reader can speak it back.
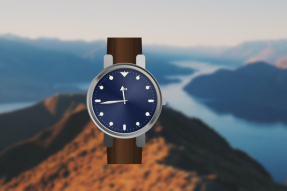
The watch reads 11.44
